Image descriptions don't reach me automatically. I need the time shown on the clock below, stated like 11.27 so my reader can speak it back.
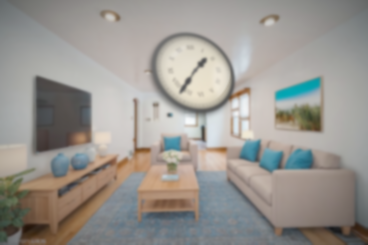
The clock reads 1.37
